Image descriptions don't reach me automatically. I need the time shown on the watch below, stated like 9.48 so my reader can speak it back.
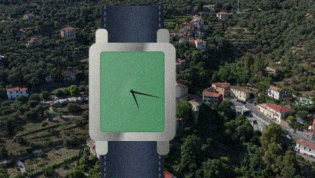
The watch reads 5.17
